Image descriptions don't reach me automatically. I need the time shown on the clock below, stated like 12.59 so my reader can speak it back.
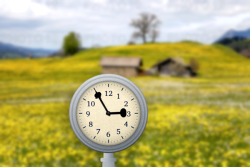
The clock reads 2.55
